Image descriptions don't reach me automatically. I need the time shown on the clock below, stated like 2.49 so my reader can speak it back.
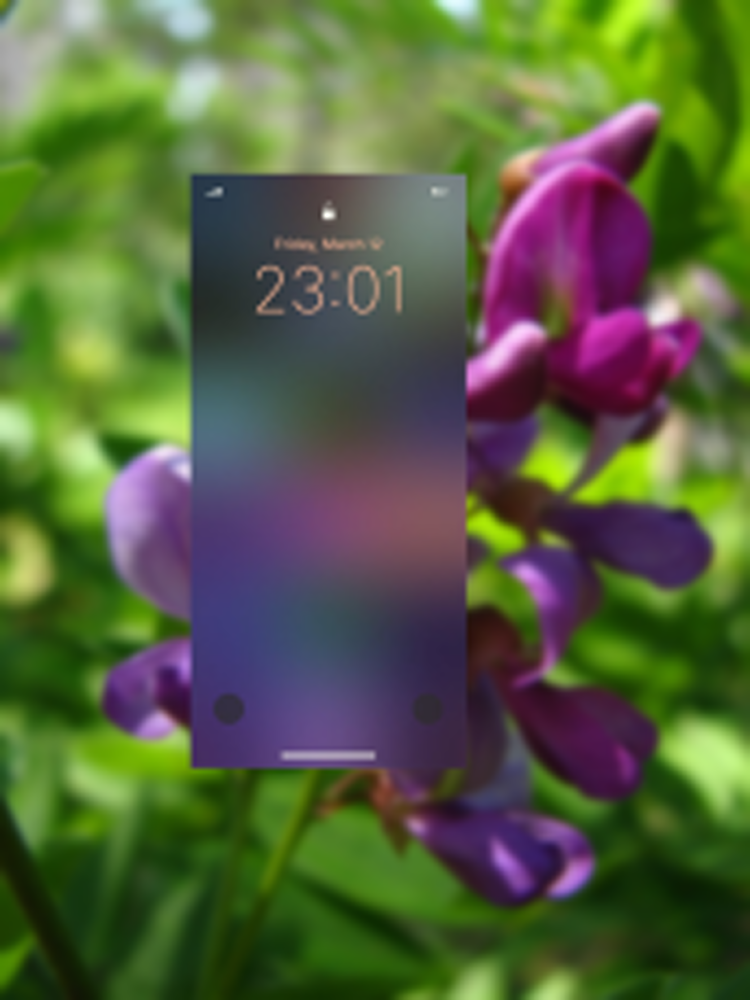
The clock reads 23.01
